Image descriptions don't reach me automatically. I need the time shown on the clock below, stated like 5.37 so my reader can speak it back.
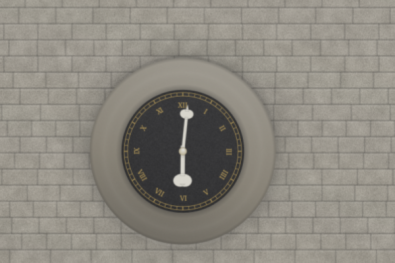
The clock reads 6.01
